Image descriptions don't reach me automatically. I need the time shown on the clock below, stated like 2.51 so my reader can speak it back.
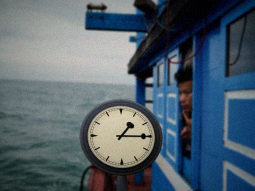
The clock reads 1.15
